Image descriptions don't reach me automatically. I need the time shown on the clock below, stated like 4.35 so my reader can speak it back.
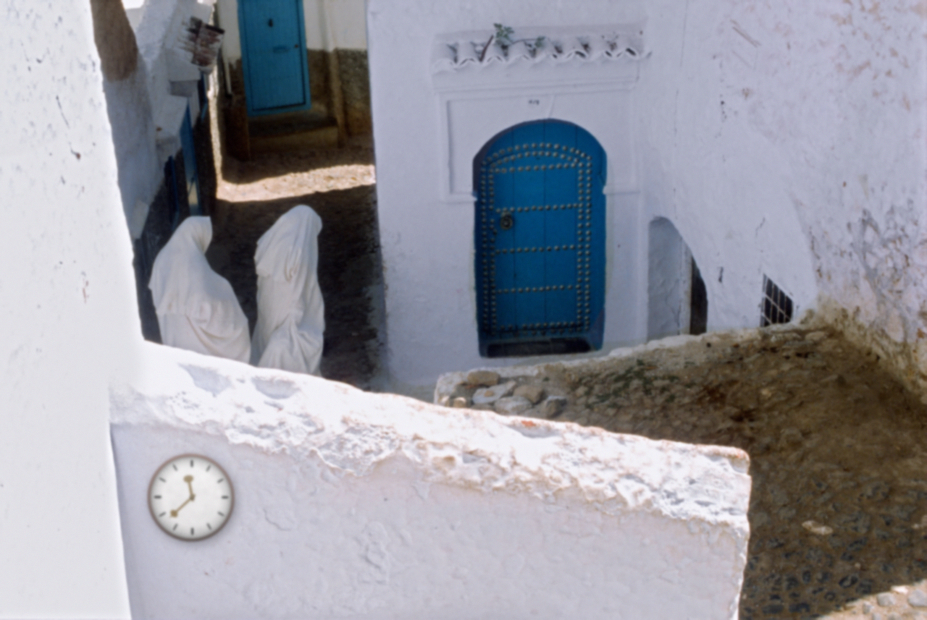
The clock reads 11.38
